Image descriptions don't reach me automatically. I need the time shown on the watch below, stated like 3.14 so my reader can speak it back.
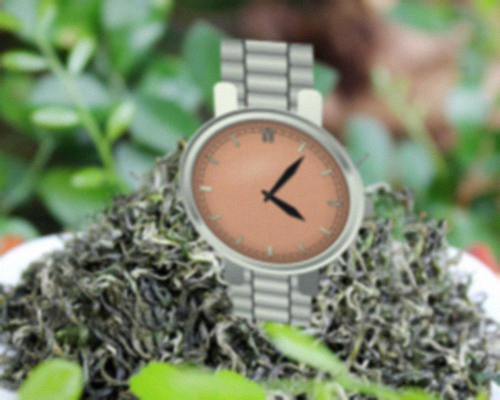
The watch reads 4.06
